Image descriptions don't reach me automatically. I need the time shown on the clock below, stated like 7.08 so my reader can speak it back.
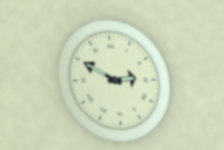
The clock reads 2.50
